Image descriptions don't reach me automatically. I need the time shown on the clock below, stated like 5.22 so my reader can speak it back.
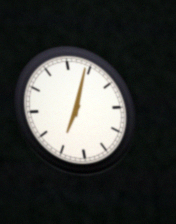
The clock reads 7.04
